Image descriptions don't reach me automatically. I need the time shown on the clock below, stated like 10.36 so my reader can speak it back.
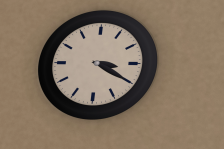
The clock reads 3.20
